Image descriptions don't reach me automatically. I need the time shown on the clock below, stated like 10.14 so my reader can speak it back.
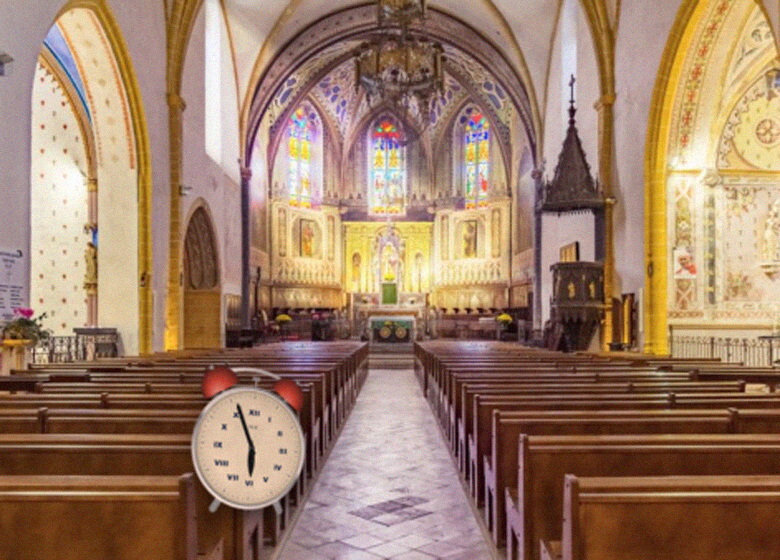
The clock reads 5.56
